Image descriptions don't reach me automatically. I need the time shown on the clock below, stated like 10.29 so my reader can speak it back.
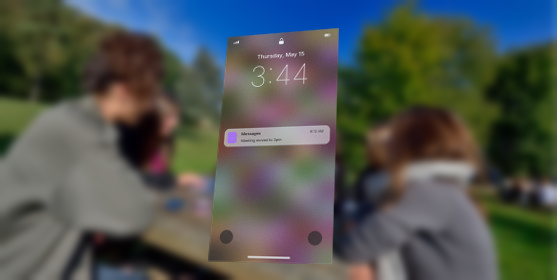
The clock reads 3.44
